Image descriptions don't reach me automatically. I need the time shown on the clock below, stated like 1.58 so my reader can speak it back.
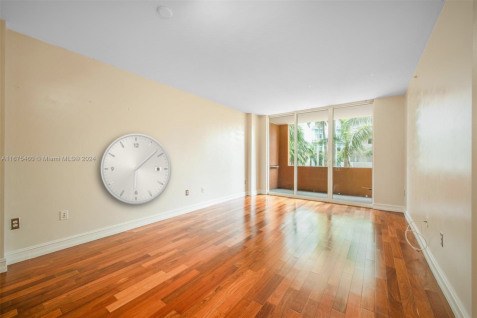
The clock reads 6.08
